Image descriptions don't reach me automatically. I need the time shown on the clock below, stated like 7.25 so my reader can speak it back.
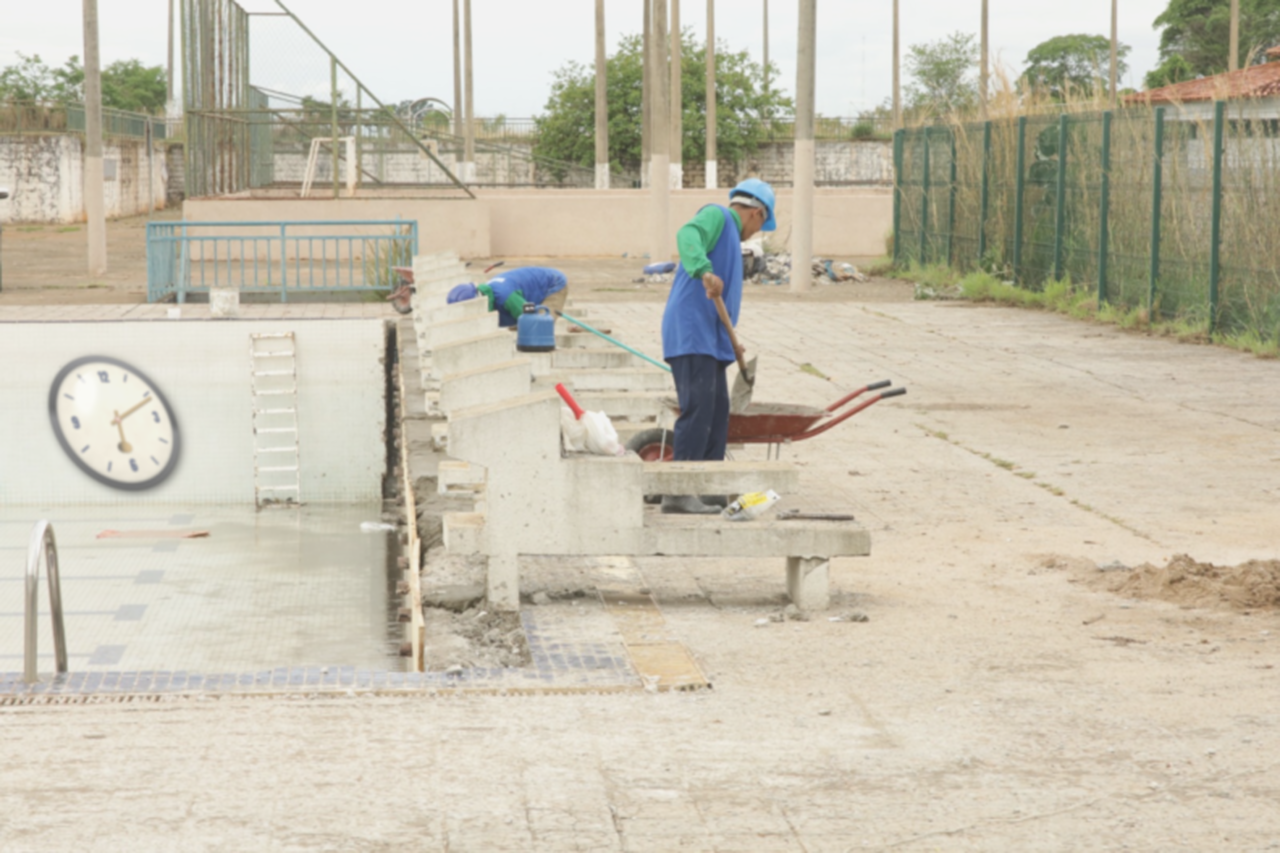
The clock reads 6.11
